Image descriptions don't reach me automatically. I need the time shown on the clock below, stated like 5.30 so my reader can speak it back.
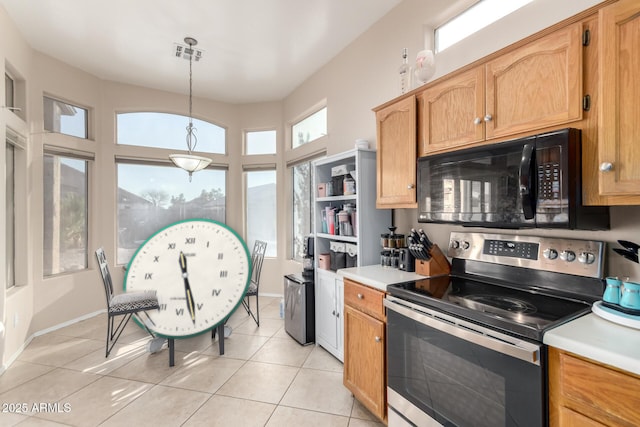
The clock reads 11.27
